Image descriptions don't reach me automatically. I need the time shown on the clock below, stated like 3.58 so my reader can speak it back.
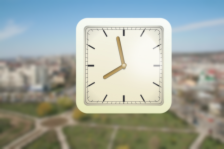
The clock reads 7.58
